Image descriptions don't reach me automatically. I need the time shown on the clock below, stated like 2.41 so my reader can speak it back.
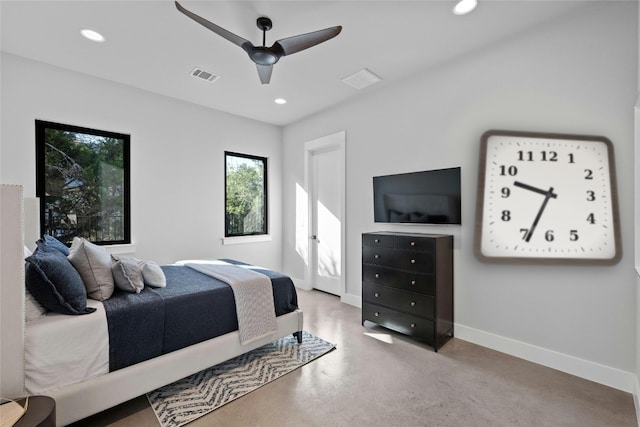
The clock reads 9.34
